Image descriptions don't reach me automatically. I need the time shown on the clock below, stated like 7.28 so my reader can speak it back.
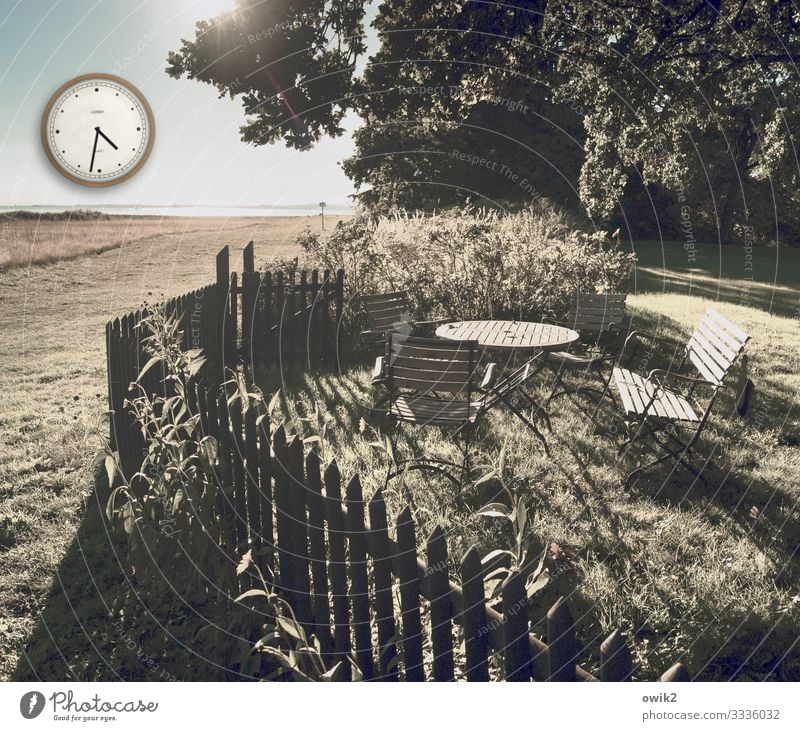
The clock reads 4.32
